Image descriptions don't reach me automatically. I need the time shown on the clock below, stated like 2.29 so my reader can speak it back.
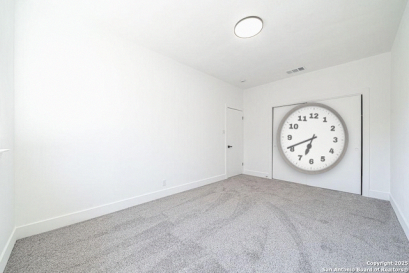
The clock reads 6.41
